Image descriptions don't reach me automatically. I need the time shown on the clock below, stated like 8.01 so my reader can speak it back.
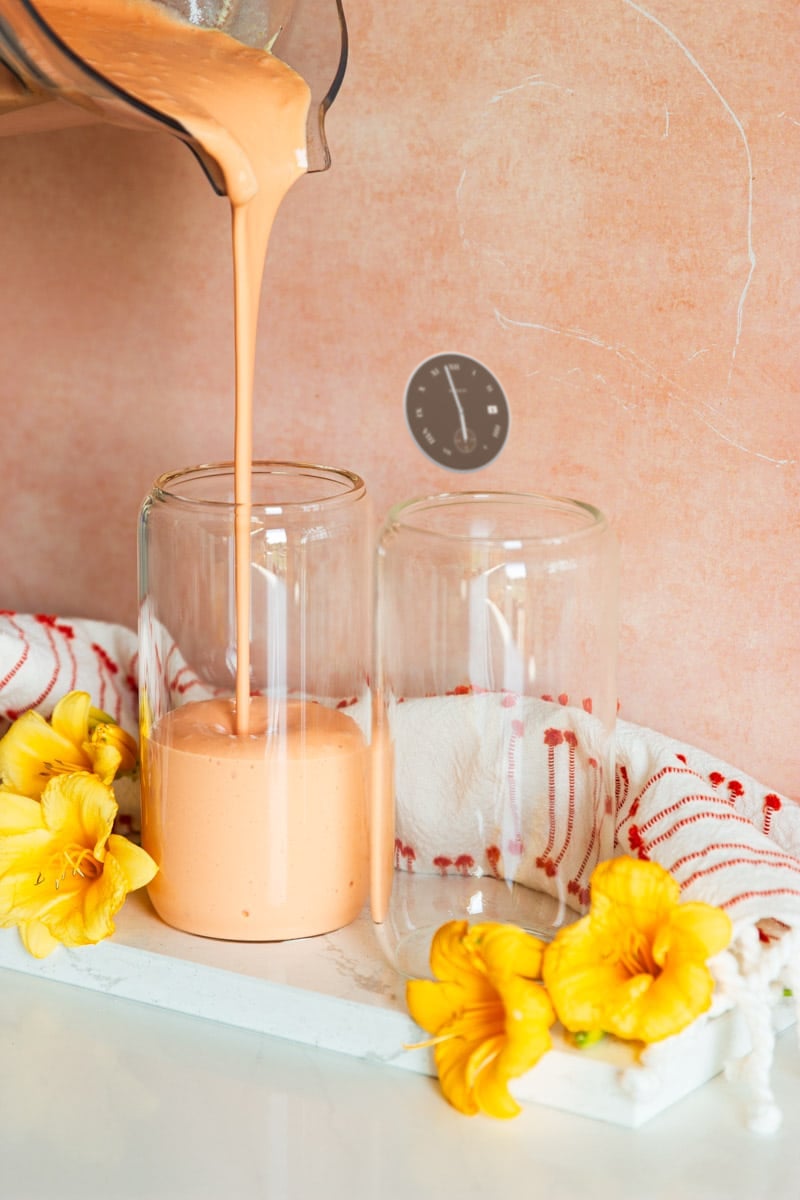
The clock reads 5.58
